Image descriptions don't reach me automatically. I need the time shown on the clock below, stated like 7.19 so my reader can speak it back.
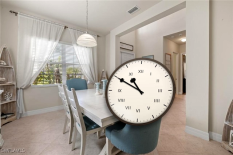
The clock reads 10.50
